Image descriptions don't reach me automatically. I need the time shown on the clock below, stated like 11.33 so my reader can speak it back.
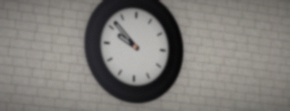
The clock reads 9.52
